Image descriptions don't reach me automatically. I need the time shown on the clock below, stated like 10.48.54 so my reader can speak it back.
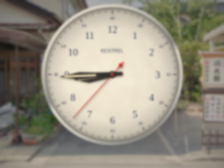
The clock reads 8.44.37
